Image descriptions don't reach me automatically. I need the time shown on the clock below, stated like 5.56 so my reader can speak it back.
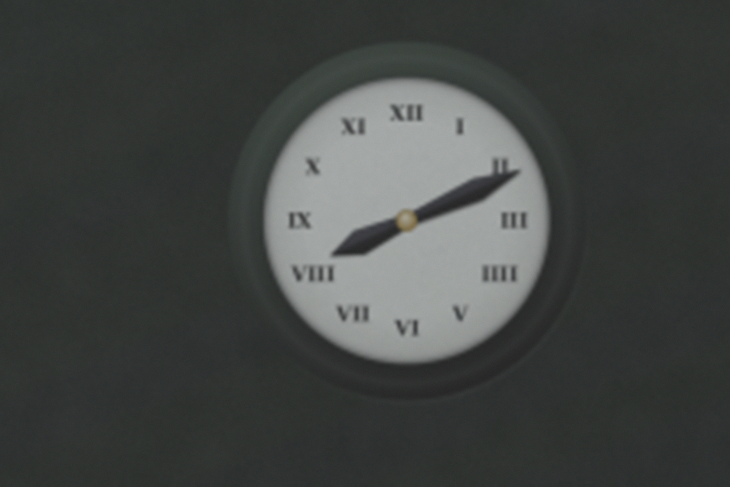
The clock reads 8.11
